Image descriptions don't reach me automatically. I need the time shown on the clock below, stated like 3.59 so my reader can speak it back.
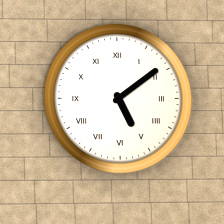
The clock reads 5.09
